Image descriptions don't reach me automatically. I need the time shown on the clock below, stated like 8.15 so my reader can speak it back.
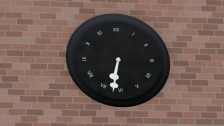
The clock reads 6.32
